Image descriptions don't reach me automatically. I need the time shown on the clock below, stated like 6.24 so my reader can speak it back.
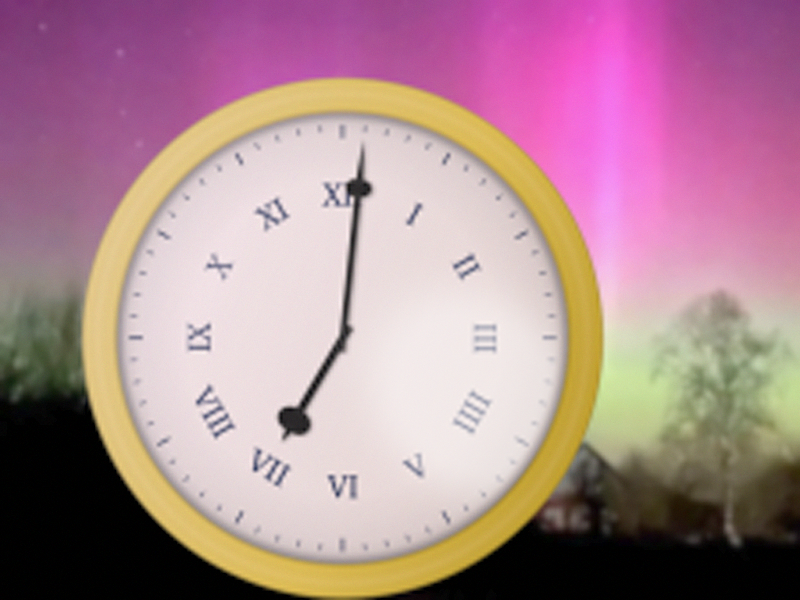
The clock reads 7.01
